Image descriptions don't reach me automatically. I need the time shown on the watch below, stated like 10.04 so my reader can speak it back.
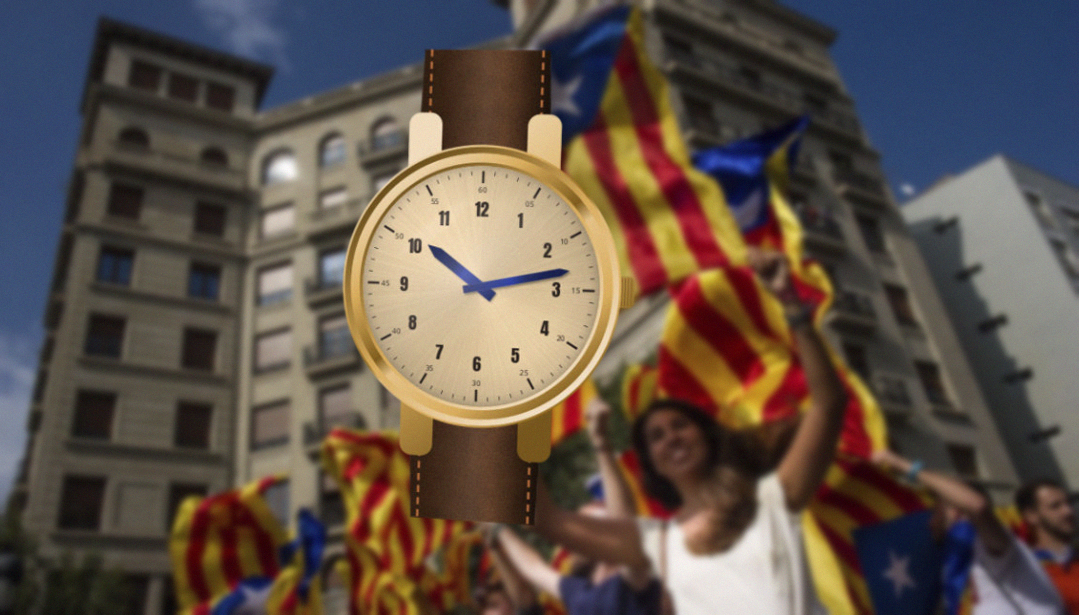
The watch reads 10.13
